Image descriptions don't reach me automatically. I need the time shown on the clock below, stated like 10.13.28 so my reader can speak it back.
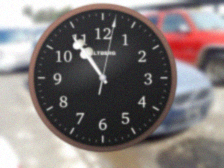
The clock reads 10.54.02
